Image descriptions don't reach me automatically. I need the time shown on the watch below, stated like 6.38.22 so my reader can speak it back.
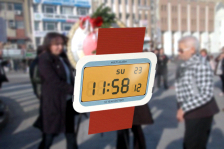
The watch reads 11.58.12
